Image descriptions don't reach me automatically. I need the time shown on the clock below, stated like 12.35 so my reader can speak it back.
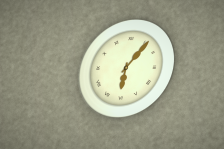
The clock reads 6.06
